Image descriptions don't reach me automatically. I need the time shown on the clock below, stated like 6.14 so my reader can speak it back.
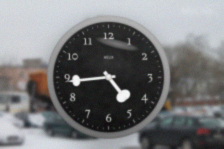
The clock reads 4.44
